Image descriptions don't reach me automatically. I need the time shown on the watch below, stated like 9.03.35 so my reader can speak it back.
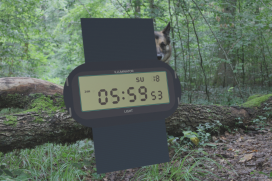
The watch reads 5.59.53
